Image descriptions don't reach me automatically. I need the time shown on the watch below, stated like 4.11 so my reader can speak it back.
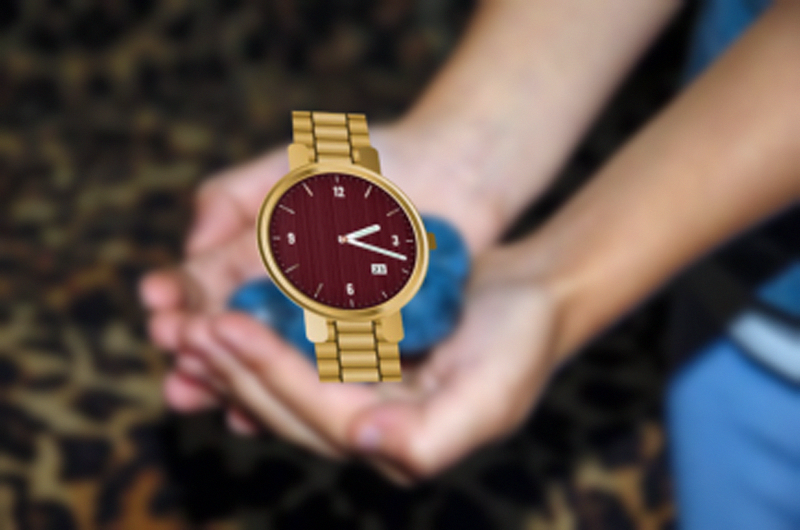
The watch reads 2.18
